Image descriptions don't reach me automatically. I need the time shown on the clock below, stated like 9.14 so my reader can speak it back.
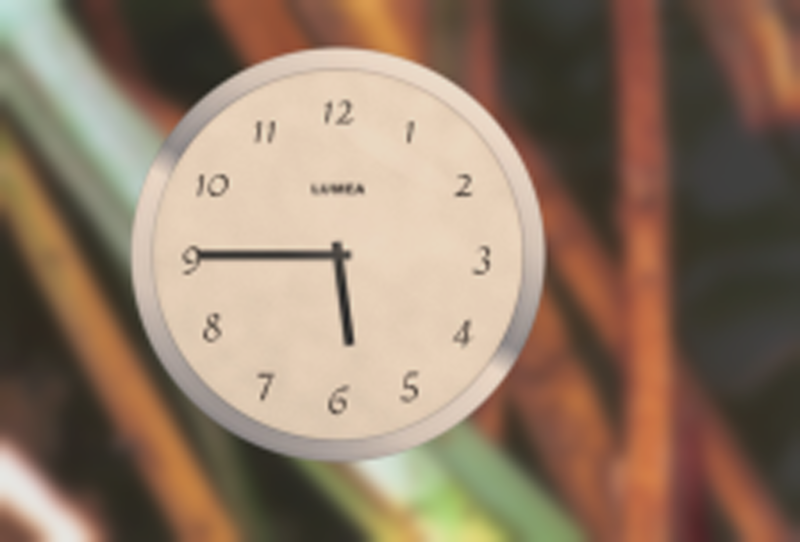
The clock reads 5.45
